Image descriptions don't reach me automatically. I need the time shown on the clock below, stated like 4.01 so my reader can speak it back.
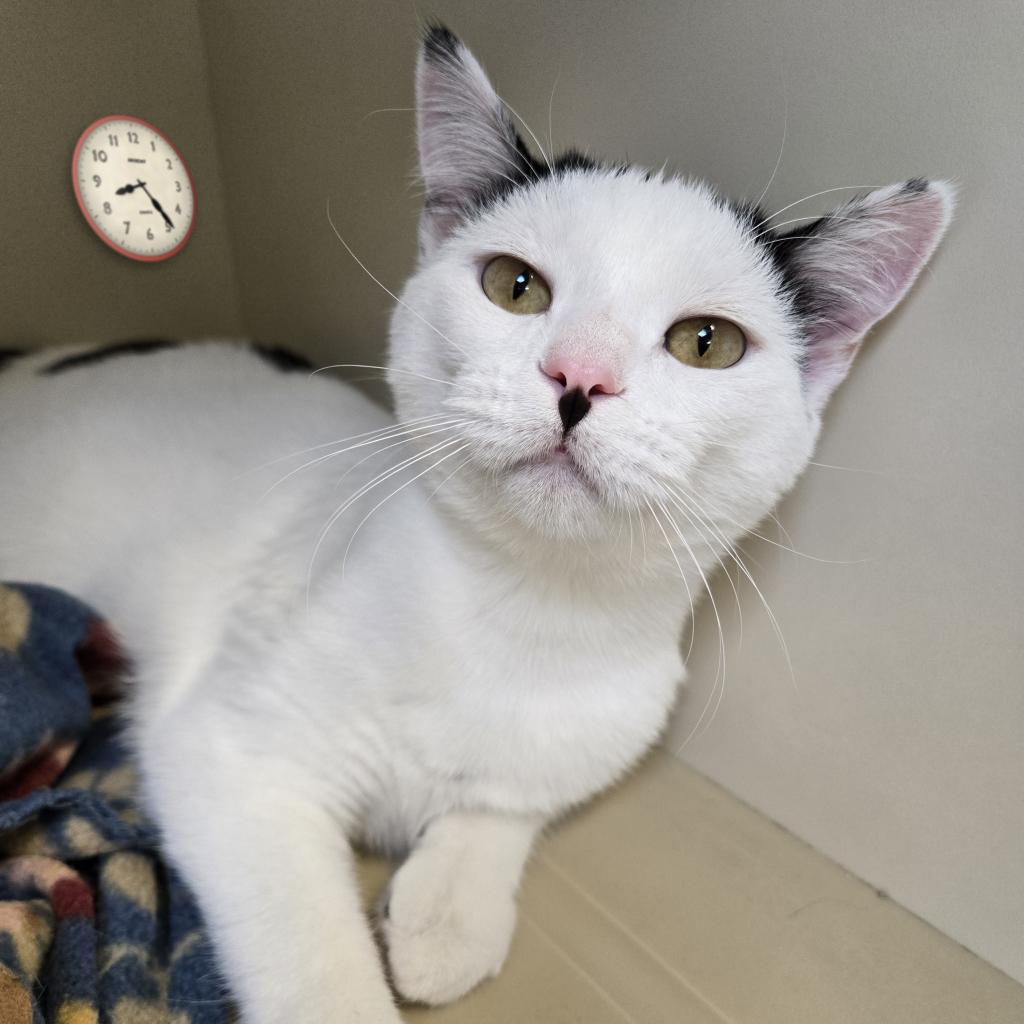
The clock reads 8.24
